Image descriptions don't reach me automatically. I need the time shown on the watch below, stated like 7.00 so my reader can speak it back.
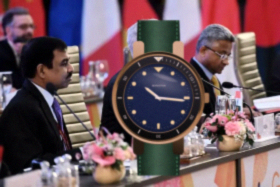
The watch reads 10.16
